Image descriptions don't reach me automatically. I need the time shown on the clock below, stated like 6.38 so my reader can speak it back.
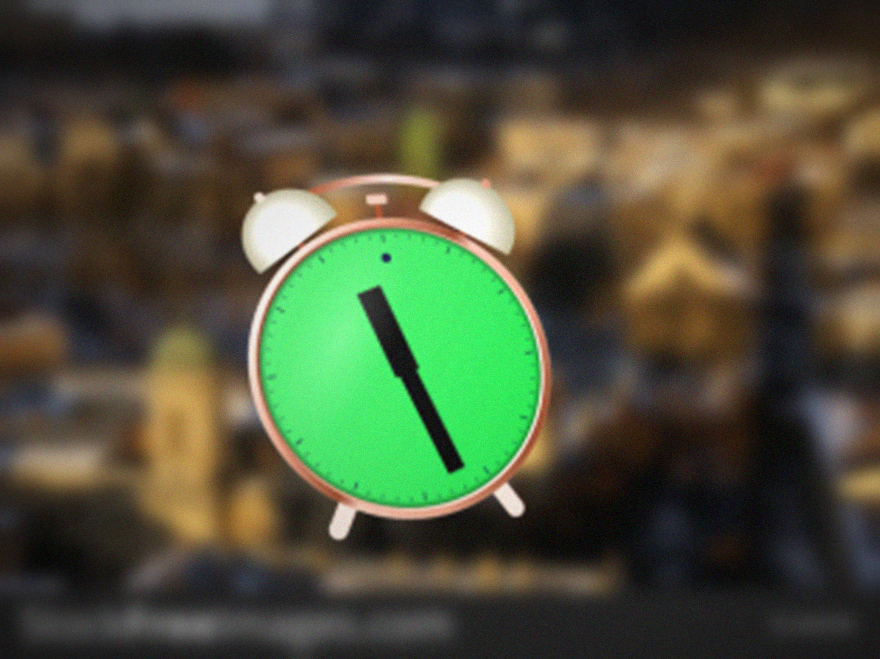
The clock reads 11.27
